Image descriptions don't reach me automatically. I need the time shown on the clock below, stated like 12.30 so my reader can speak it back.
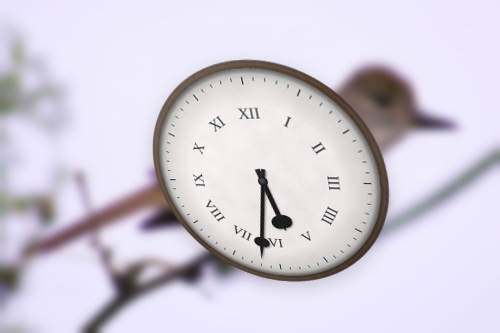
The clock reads 5.32
